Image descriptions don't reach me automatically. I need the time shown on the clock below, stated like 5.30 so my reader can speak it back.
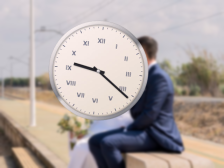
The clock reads 9.21
